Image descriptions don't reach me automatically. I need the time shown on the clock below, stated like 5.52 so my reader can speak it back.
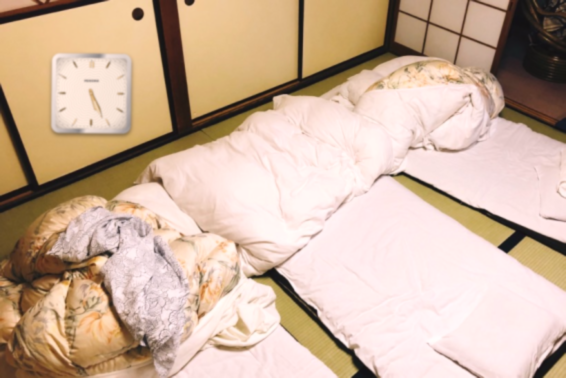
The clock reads 5.26
